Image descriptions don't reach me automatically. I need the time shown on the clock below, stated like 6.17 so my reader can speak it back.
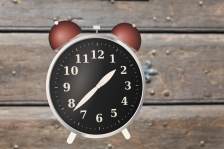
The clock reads 1.38
